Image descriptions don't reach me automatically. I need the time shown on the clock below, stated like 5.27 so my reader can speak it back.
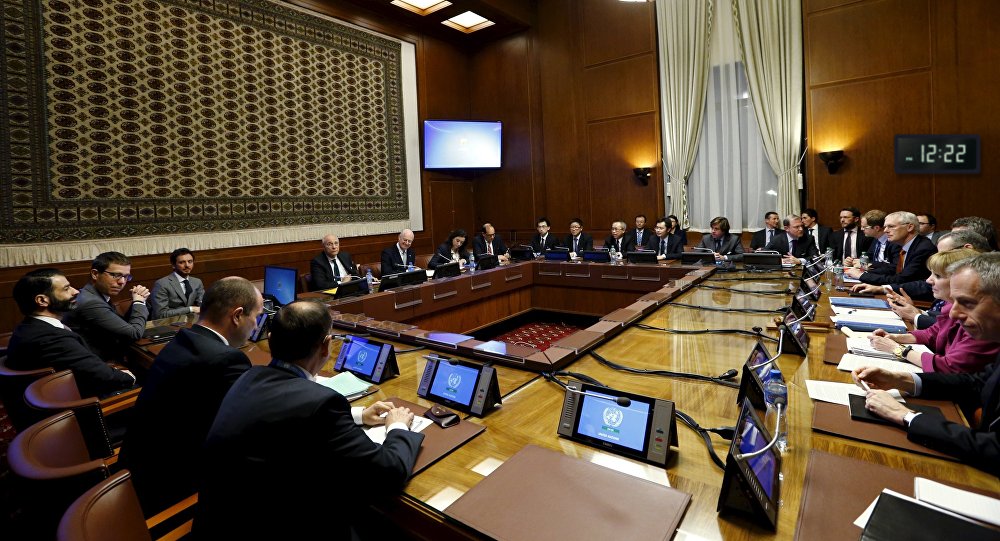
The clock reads 12.22
